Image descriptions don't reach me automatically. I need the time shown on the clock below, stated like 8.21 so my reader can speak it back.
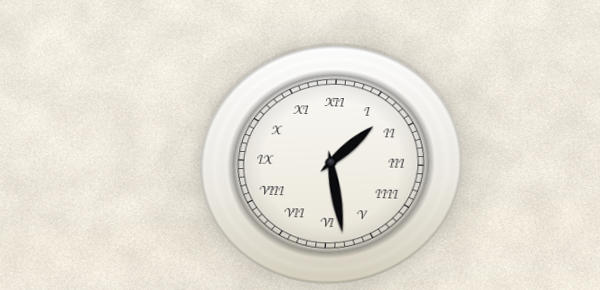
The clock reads 1.28
